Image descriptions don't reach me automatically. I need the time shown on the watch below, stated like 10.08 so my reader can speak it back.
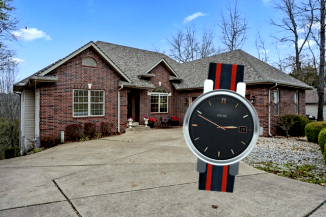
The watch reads 2.49
